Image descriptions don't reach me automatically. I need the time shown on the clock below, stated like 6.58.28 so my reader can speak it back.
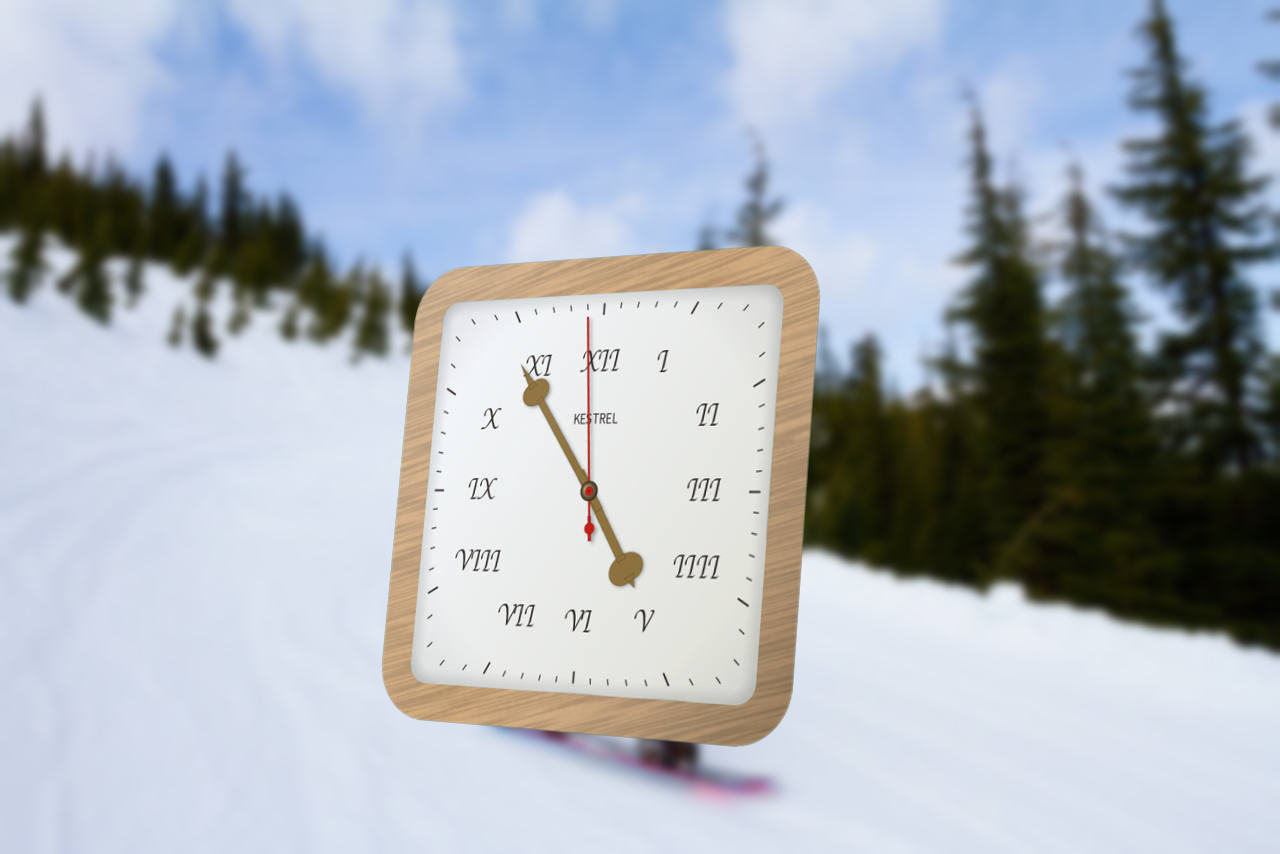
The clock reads 4.53.59
